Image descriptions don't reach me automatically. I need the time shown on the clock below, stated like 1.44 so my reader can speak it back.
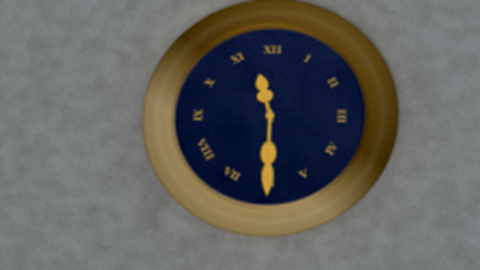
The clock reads 11.30
